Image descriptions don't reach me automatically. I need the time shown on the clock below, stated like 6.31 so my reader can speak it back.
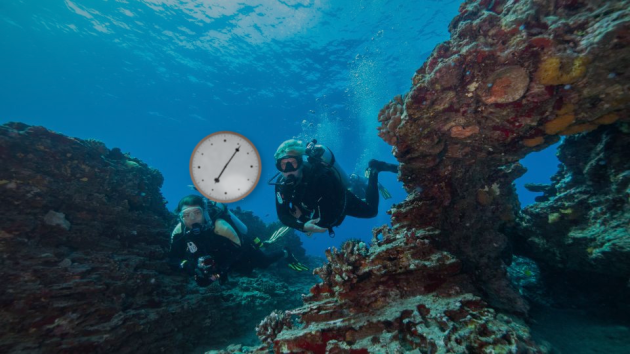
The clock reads 7.06
